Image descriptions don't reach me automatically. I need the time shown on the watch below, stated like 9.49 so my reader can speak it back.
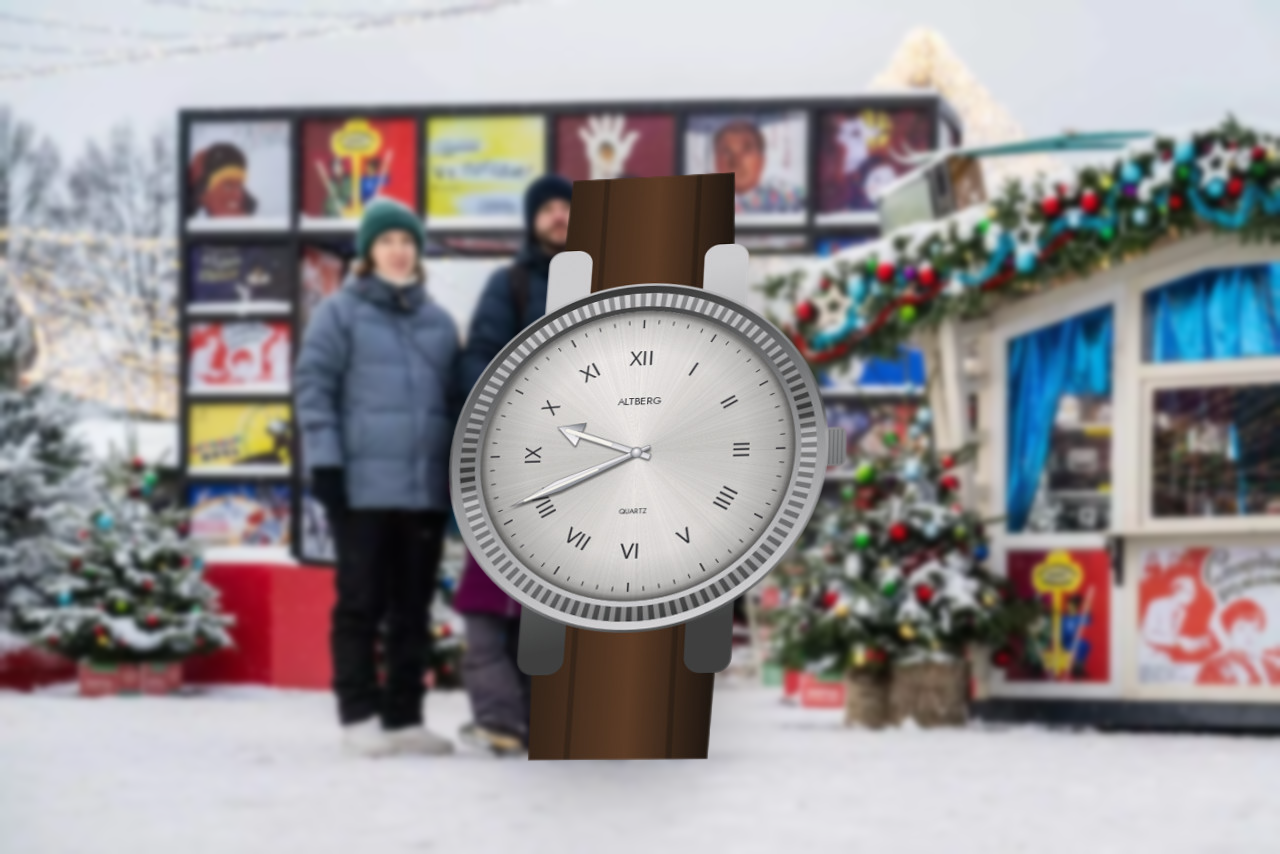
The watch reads 9.41
